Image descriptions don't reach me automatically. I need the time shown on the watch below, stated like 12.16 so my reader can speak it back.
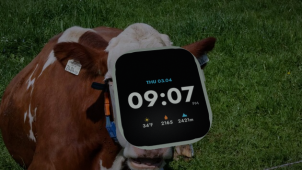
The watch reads 9.07
